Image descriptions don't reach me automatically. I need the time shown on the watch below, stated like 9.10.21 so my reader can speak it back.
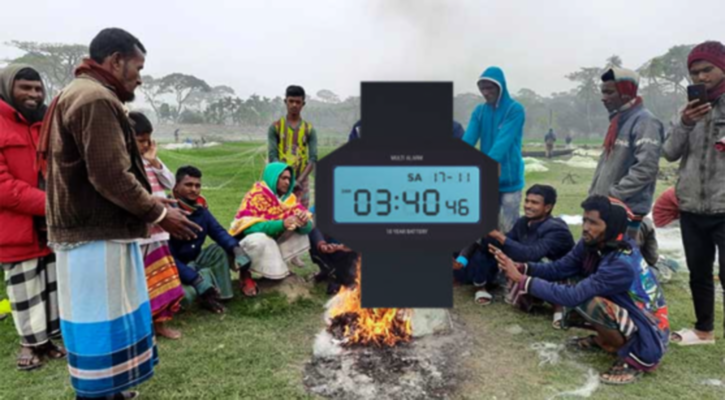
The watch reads 3.40.46
